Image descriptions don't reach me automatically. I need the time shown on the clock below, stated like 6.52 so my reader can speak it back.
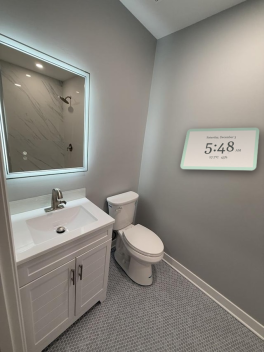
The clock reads 5.48
